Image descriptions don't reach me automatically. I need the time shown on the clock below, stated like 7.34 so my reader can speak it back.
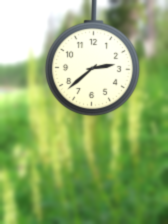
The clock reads 2.38
